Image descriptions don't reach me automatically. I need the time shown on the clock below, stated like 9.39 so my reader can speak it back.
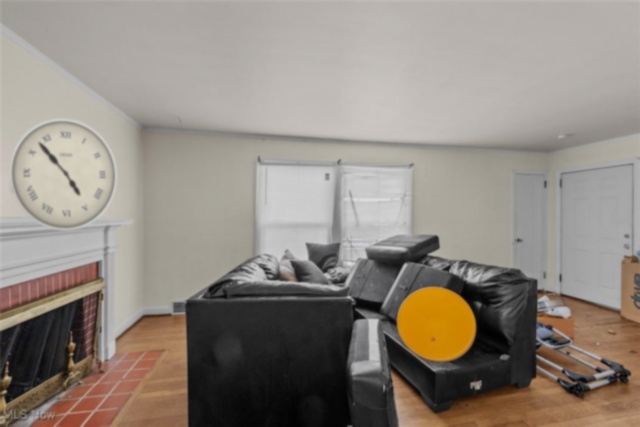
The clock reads 4.53
